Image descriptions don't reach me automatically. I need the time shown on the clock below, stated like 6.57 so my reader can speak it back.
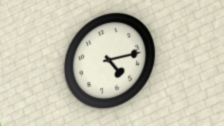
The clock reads 5.17
